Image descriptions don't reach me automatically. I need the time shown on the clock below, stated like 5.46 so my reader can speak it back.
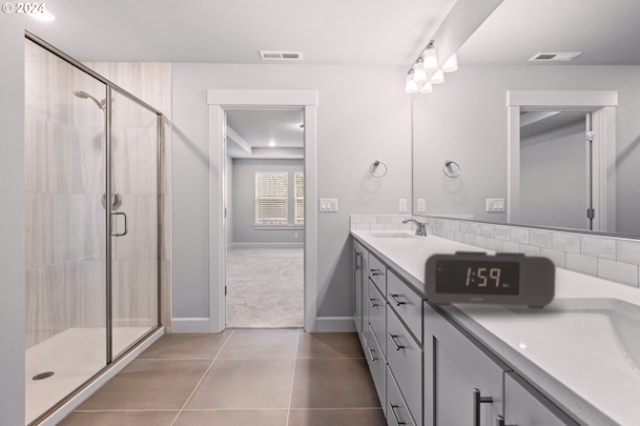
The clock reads 1.59
